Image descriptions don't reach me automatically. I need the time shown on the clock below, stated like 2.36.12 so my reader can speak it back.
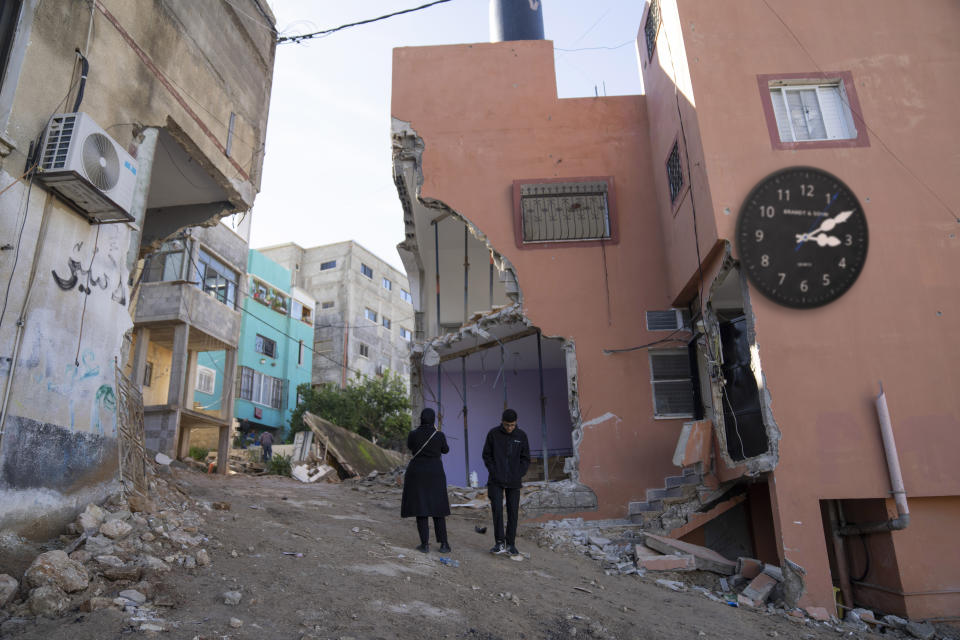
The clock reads 3.10.06
